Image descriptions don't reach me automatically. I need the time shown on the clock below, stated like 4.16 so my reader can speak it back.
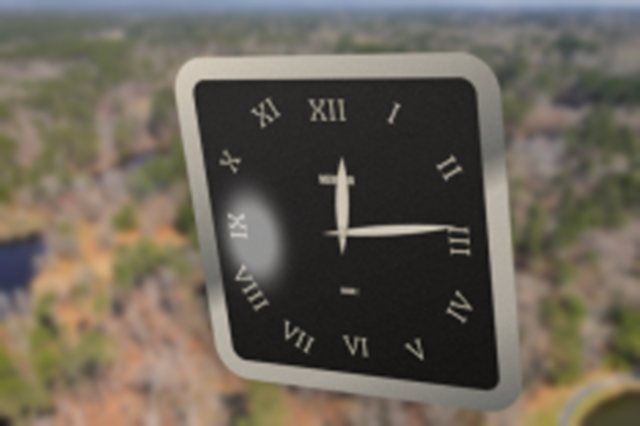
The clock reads 12.14
